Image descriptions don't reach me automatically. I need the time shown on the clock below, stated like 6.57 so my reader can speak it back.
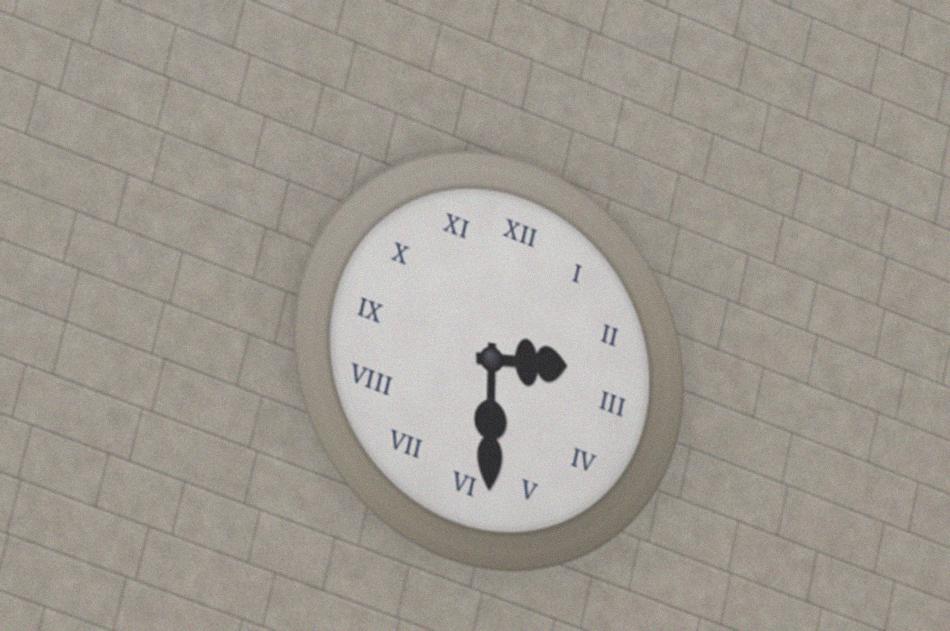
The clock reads 2.28
